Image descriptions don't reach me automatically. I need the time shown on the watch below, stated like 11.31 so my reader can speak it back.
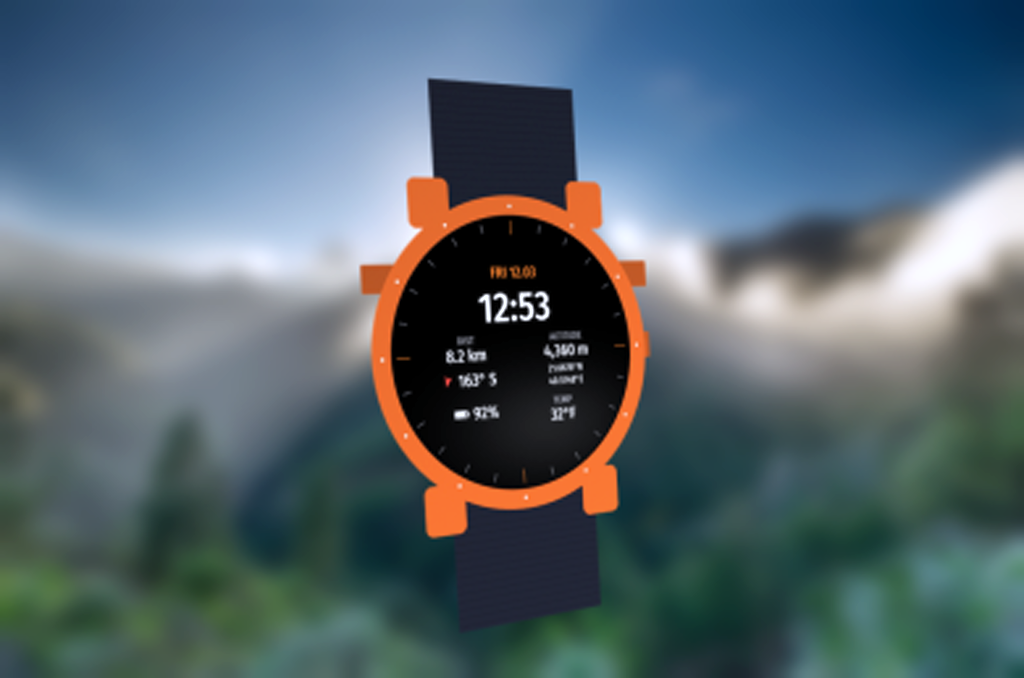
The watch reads 12.53
